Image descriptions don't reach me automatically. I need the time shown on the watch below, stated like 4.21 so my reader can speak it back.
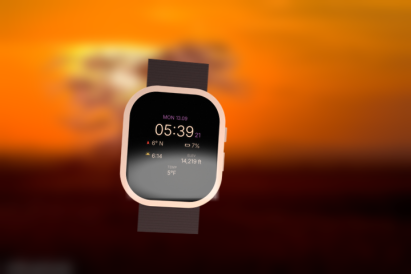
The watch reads 5.39
